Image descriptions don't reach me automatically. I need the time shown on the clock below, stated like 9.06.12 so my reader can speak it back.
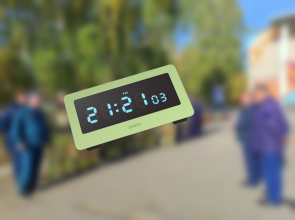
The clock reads 21.21.03
